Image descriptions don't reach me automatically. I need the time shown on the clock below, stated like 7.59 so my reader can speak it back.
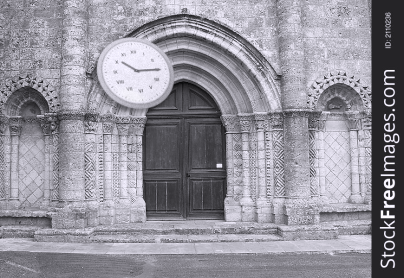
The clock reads 10.15
